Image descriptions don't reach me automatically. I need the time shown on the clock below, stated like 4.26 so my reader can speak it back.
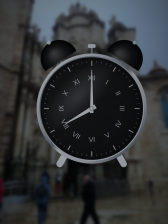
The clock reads 8.00
